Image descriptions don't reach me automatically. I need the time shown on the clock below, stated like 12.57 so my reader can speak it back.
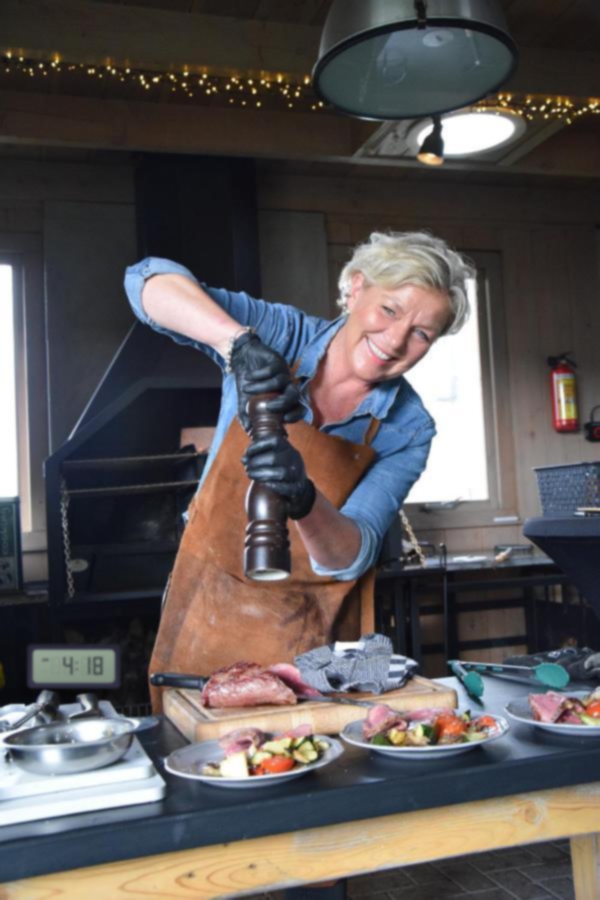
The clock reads 4.18
